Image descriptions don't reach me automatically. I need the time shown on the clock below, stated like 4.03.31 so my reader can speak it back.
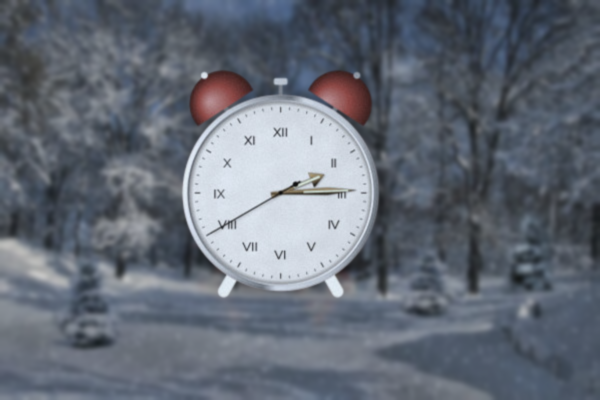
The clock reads 2.14.40
